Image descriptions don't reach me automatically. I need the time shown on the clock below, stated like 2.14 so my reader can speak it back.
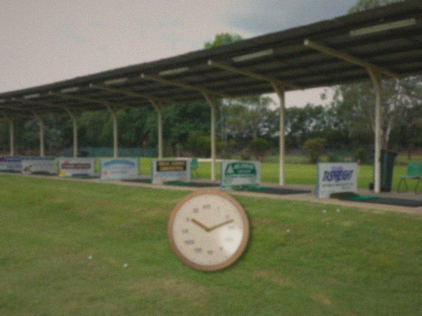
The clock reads 10.12
